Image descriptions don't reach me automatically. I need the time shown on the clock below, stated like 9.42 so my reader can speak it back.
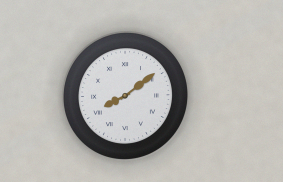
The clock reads 8.09
